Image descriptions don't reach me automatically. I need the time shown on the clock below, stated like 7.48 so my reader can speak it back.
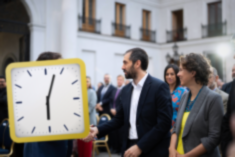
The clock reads 6.03
